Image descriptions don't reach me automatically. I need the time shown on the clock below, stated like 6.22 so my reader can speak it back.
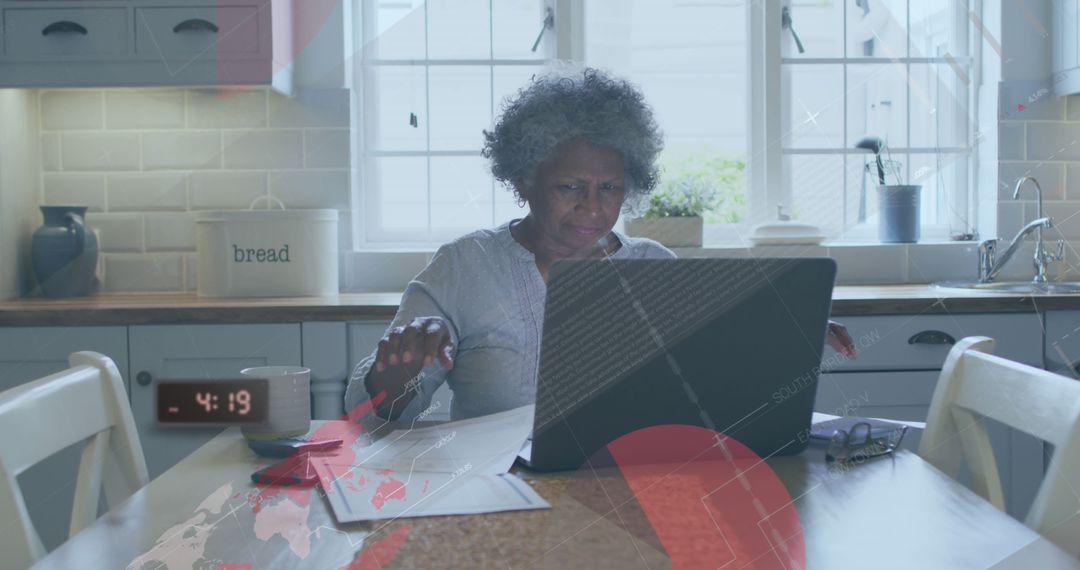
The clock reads 4.19
